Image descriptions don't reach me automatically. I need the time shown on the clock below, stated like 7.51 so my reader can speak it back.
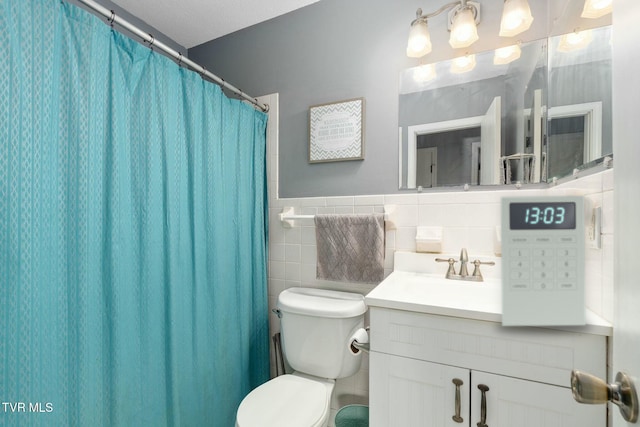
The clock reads 13.03
